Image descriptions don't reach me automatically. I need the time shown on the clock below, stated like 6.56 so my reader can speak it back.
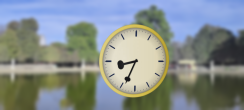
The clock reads 8.34
